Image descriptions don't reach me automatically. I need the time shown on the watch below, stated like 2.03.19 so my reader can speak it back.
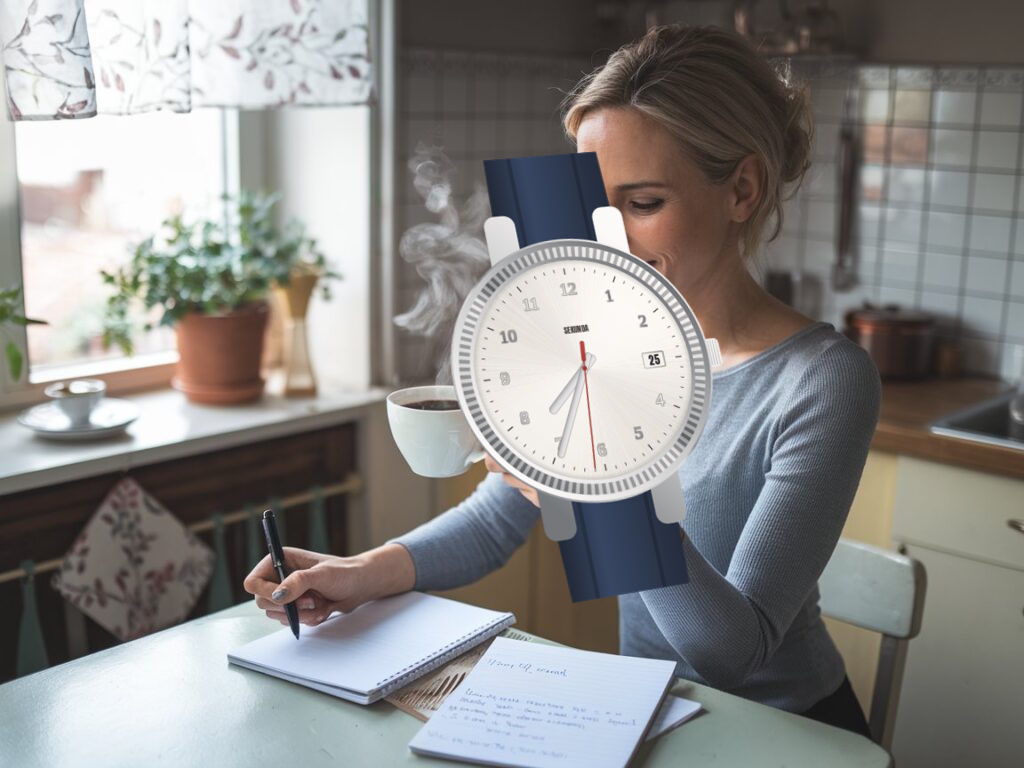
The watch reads 7.34.31
